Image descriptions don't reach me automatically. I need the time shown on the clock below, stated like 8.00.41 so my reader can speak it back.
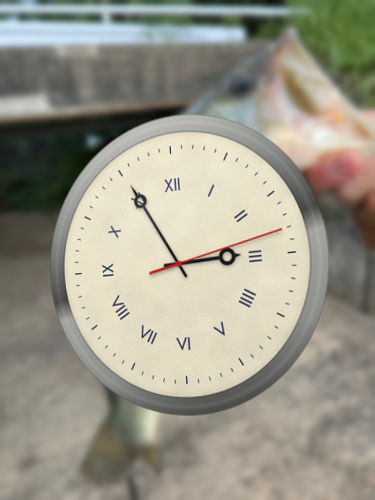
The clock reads 2.55.13
